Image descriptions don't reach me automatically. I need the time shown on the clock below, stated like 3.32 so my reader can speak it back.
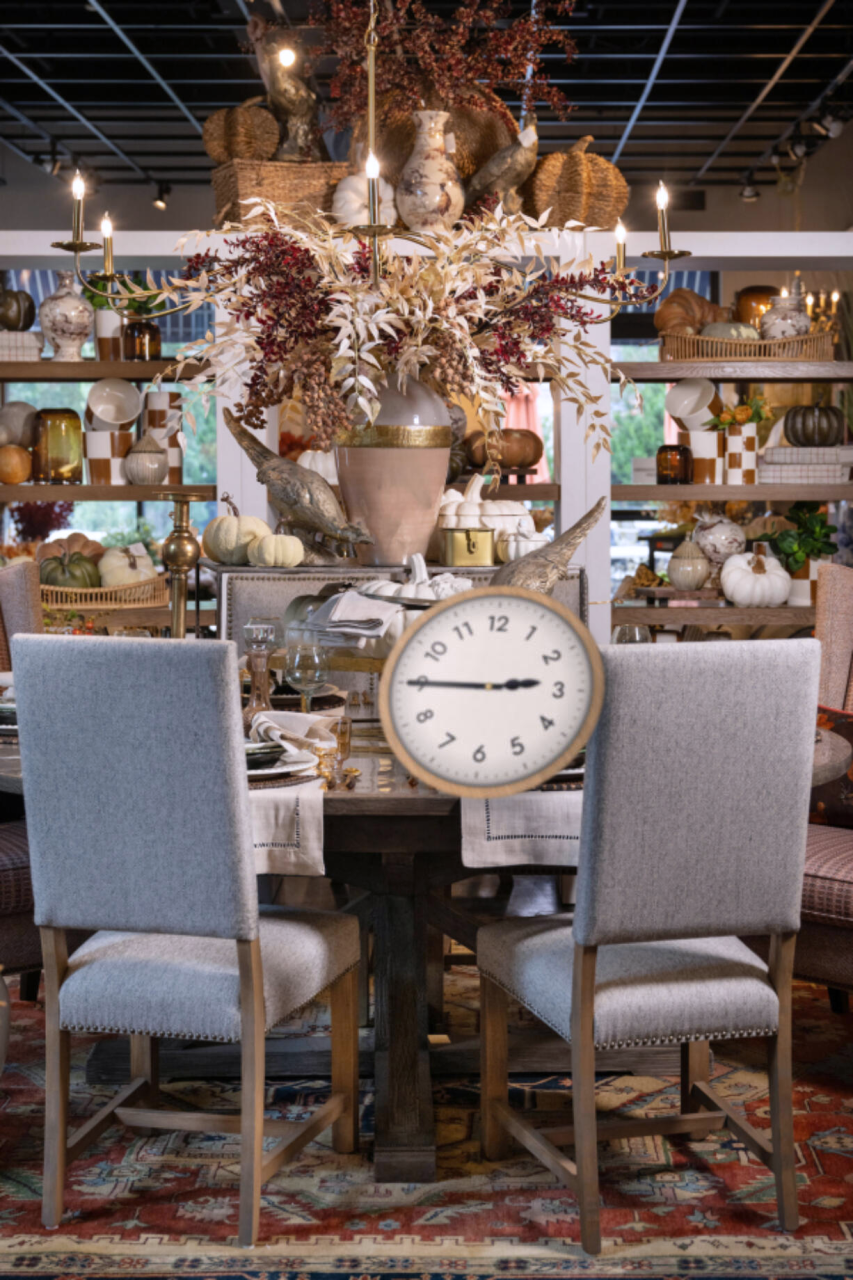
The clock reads 2.45
